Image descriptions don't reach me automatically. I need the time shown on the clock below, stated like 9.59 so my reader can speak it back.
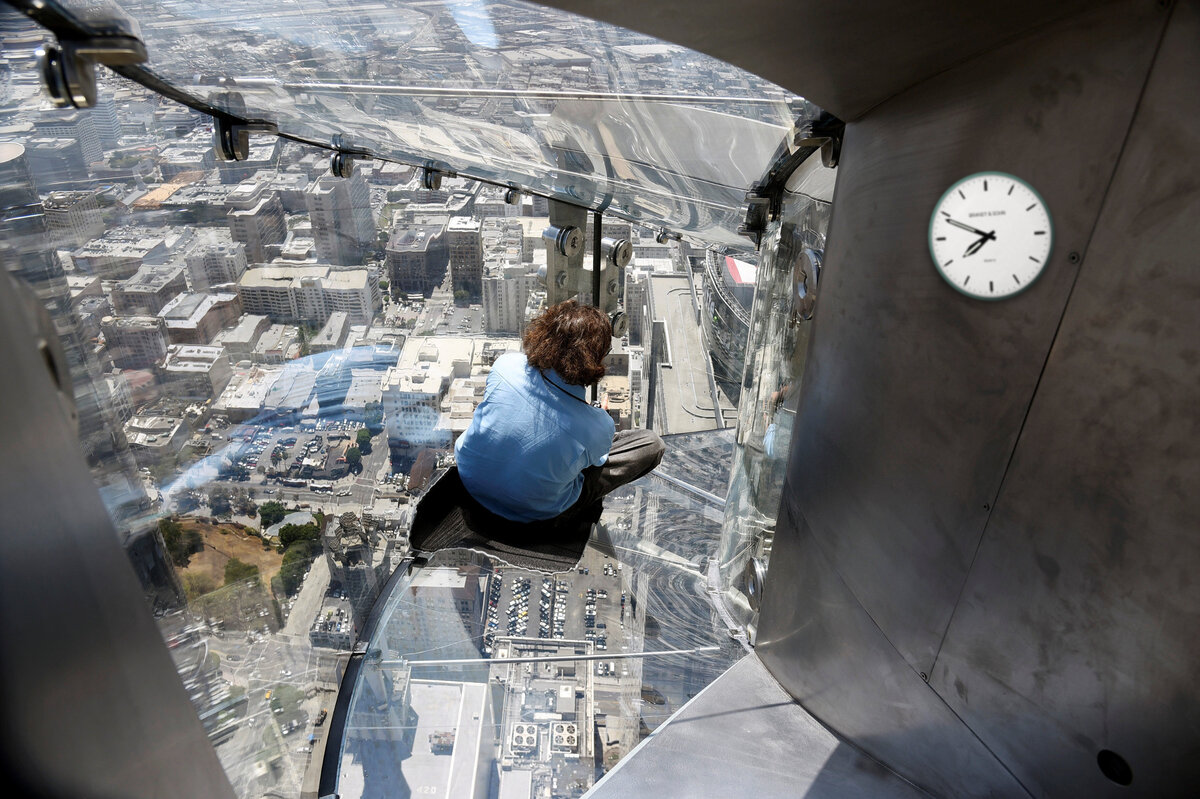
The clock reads 7.49
